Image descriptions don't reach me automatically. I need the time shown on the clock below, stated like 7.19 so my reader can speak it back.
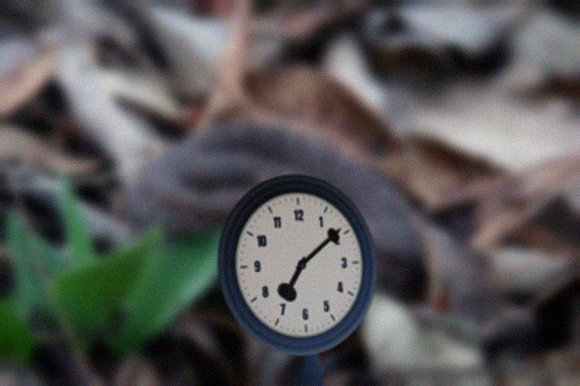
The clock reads 7.09
